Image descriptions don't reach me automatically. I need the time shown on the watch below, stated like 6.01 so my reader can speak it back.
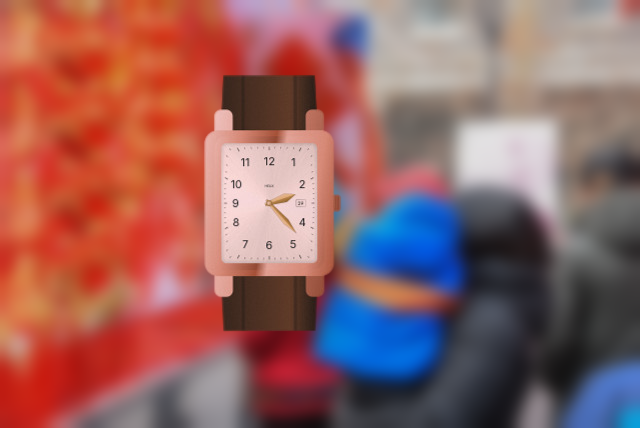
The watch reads 2.23
